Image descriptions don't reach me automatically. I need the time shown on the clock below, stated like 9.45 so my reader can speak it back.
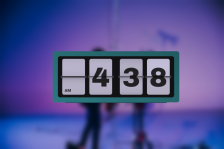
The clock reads 4.38
